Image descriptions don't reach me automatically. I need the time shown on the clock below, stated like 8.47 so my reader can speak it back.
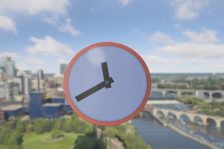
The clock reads 11.40
